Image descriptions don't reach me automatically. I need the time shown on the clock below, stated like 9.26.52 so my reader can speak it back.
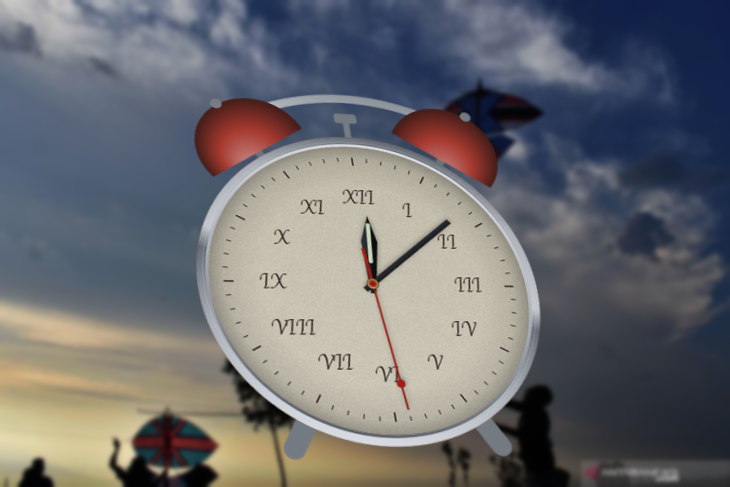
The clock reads 12.08.29
